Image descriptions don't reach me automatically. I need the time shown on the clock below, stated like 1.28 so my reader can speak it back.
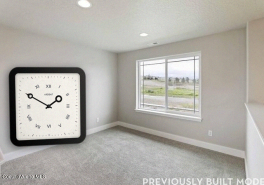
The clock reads 1.50
